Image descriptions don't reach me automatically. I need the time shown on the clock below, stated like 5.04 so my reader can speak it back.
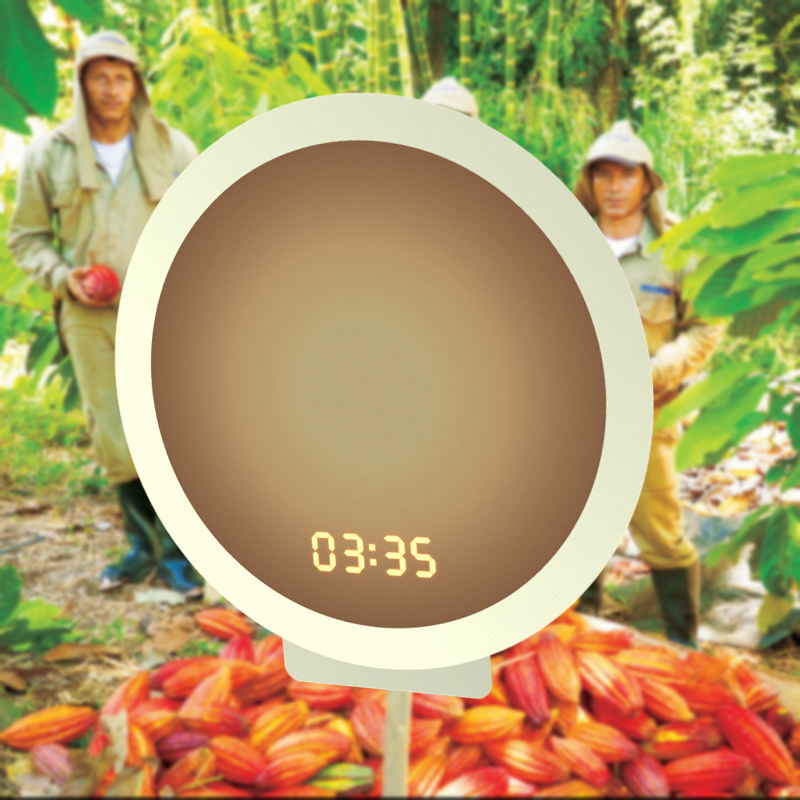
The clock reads 3.35
